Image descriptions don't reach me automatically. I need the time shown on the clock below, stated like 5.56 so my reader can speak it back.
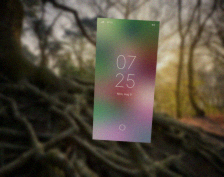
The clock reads 7.25
